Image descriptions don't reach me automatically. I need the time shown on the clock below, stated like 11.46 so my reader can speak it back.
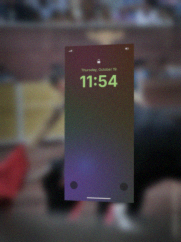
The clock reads 11.54
